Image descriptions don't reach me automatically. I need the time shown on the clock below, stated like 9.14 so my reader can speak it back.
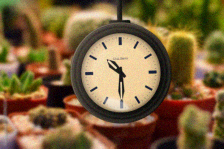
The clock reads 10.30
